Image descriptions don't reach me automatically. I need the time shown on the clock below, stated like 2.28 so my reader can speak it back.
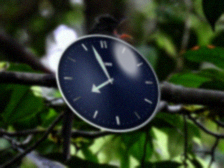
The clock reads 7.57
